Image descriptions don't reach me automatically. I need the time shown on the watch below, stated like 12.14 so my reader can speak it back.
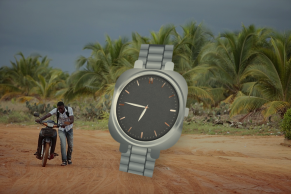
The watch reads 6.46
